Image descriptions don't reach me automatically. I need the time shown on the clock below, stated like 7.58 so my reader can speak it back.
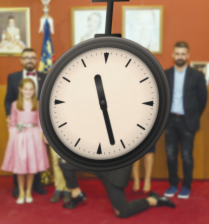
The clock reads 11.27
